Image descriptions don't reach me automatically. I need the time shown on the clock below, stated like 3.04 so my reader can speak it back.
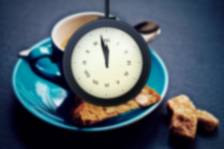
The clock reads 11.58
